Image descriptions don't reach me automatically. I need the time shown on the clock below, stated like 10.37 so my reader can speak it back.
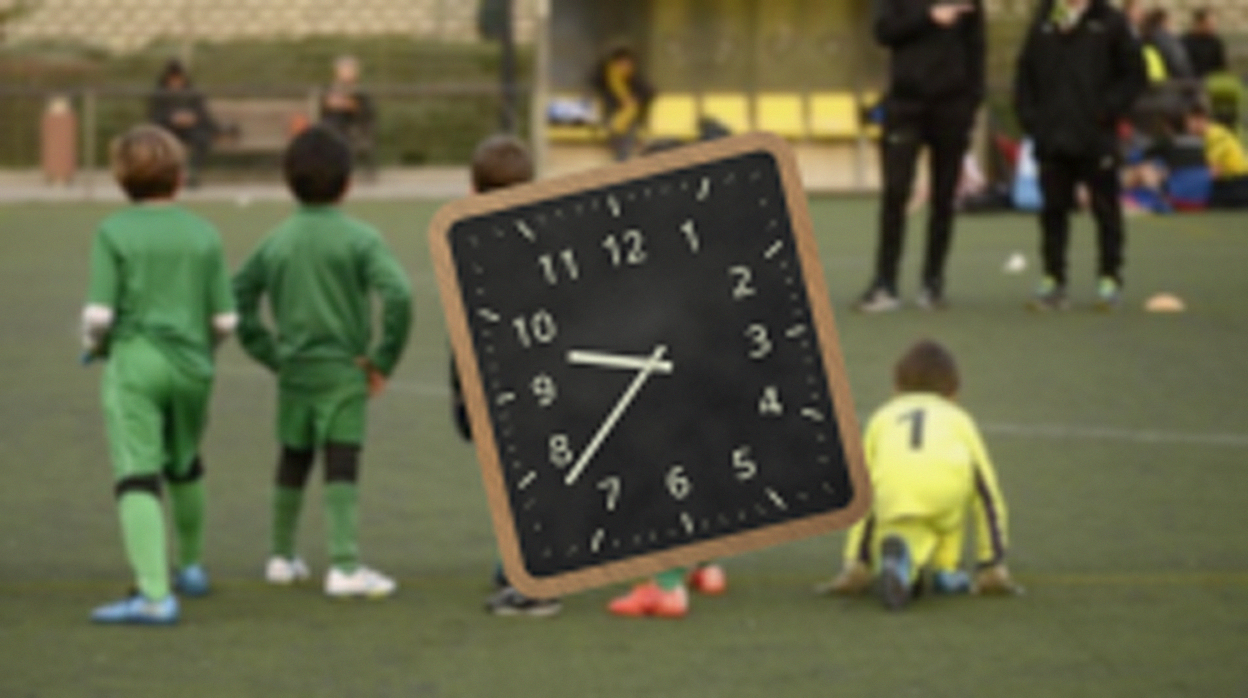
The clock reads 9.38
